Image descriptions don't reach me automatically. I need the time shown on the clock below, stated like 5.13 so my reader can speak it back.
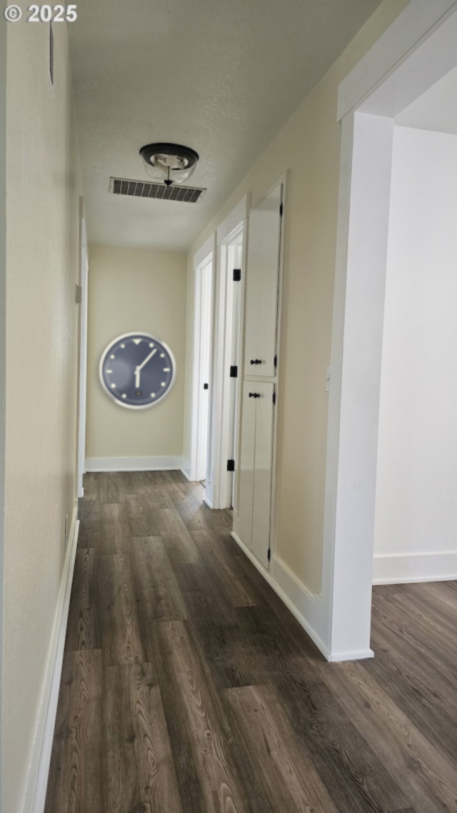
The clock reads 6.07
